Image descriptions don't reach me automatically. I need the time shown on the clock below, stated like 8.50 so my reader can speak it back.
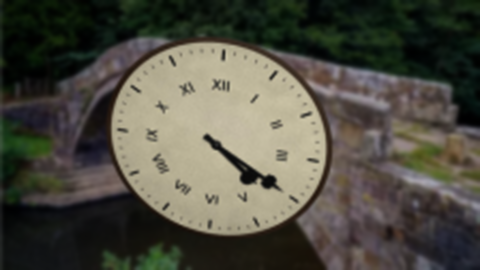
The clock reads 4.20
